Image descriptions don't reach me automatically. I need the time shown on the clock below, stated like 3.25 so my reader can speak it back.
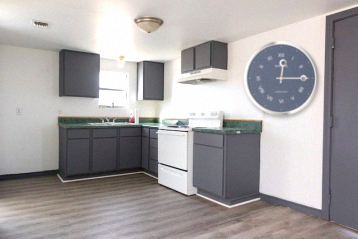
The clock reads 12.15
